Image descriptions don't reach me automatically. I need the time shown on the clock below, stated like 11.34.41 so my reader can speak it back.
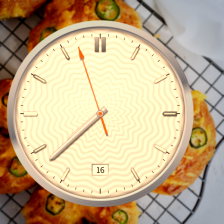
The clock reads 7.37.57
